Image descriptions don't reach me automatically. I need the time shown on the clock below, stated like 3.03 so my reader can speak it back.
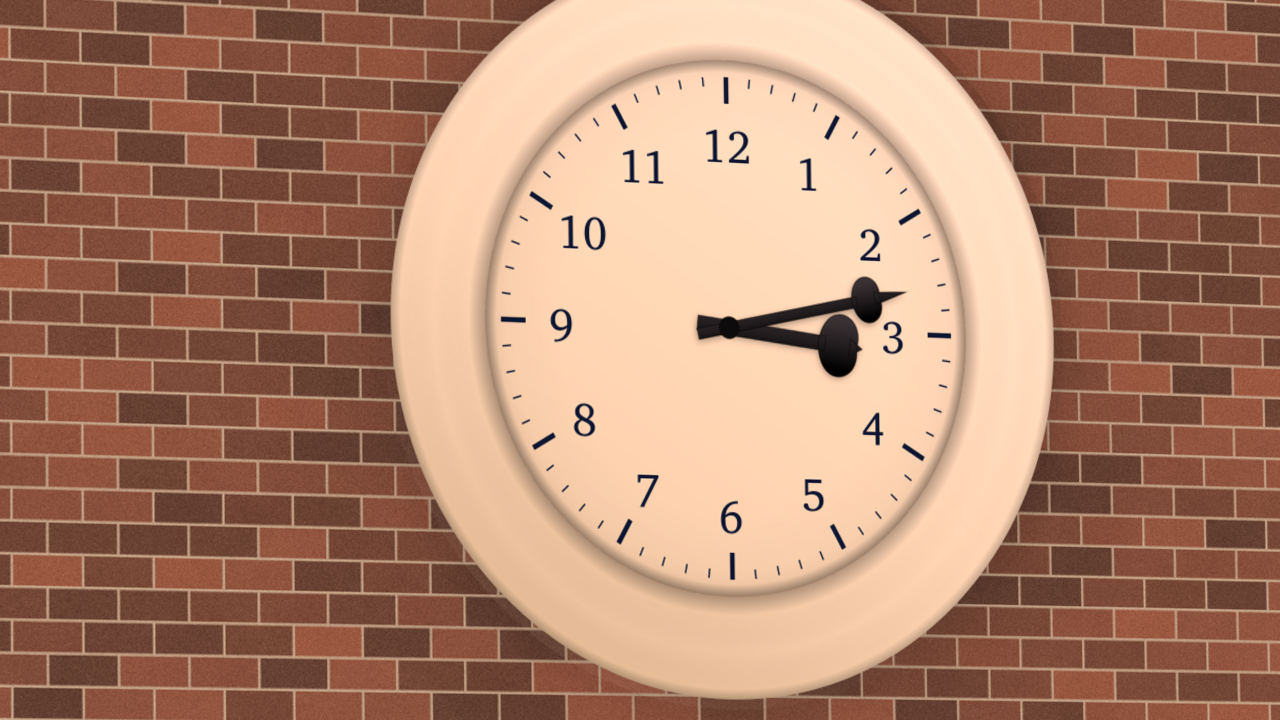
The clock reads 3.13
